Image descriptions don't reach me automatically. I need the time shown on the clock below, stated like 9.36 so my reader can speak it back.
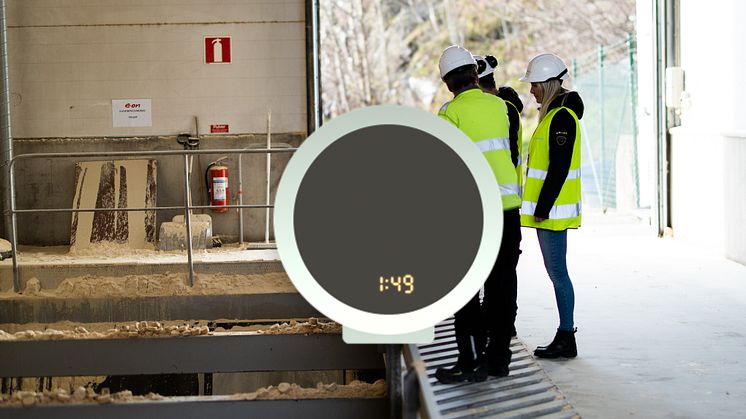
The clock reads 1.49
